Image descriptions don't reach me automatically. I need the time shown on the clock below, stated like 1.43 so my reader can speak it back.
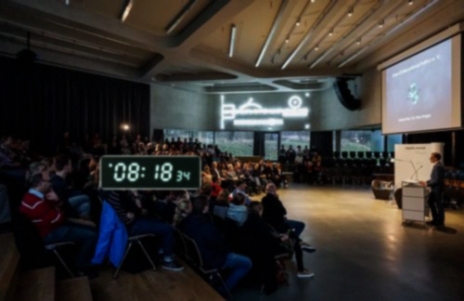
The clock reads 8.18
